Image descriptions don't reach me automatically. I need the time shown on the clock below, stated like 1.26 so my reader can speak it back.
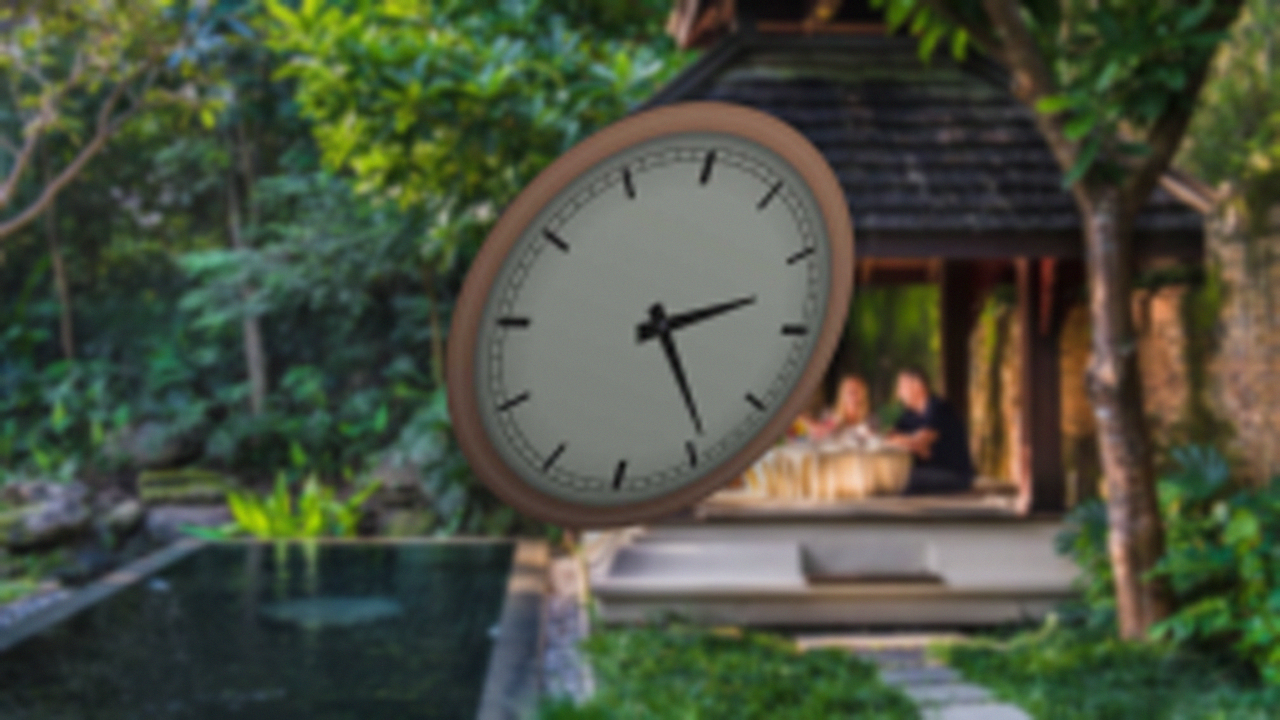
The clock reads 2.24
